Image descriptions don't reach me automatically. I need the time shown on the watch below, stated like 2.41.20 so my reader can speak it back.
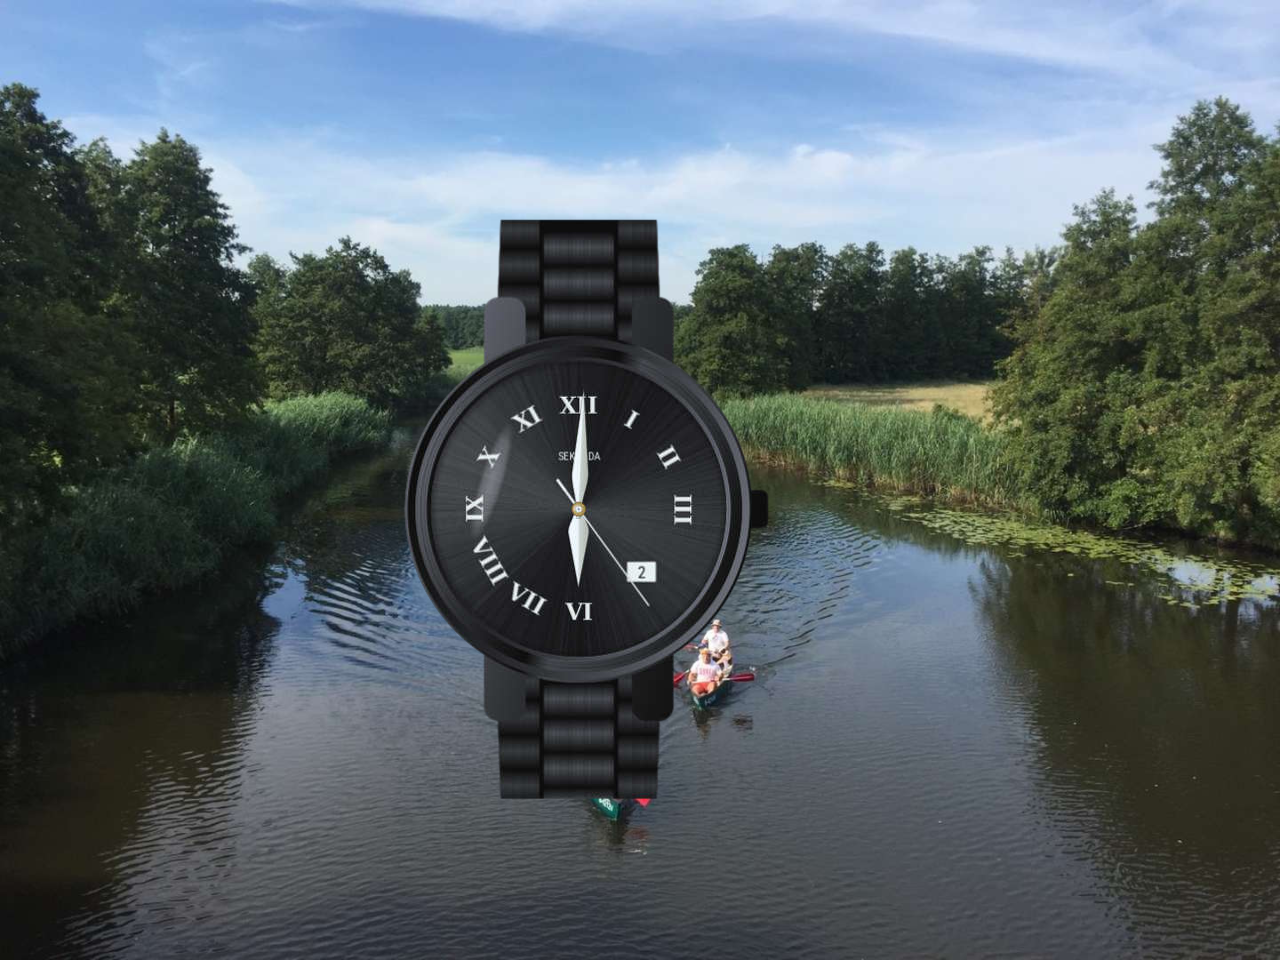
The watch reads 6.00.24
